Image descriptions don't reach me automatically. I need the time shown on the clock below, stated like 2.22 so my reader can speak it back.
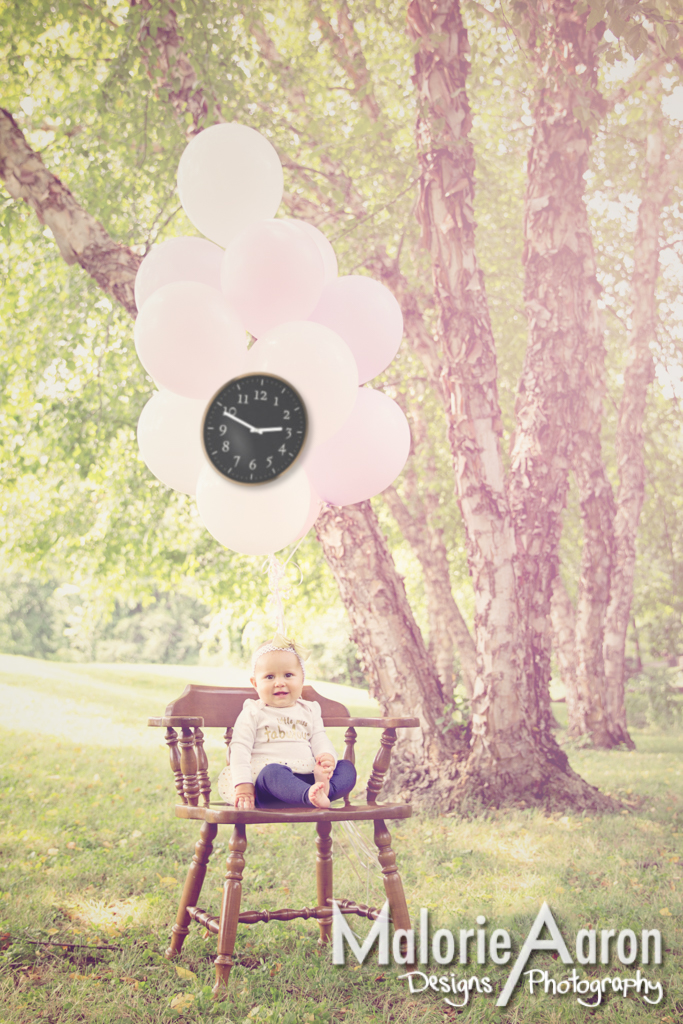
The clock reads 2.49
